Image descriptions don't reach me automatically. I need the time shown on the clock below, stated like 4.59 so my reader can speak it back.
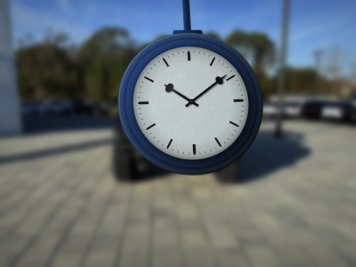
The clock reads 10.09
